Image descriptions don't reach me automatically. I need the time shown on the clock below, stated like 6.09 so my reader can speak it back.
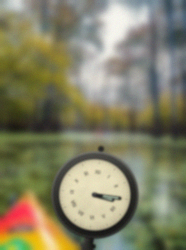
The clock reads 3.15
